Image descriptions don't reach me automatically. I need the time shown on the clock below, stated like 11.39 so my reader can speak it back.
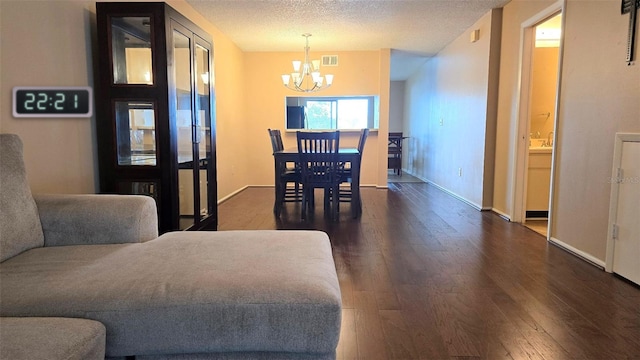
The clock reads 22.21
